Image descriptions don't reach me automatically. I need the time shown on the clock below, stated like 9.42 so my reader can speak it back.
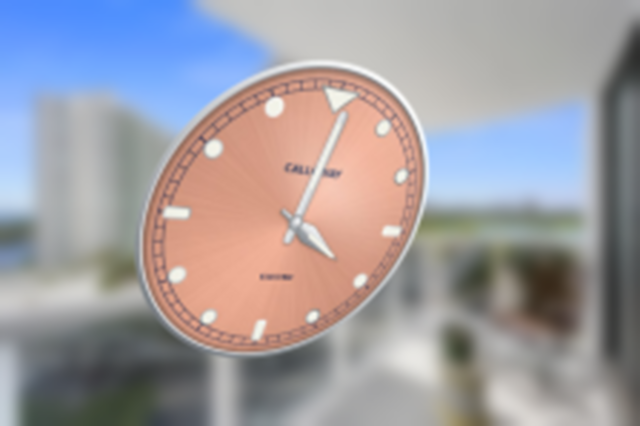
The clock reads 4.01
